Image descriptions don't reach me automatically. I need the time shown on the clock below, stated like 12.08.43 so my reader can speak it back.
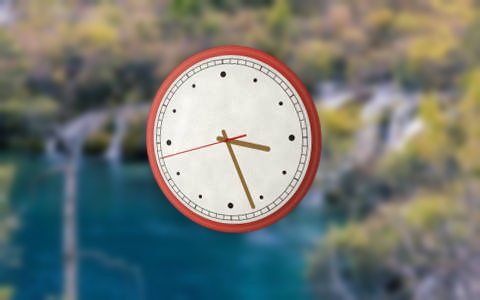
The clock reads 3.26.43
